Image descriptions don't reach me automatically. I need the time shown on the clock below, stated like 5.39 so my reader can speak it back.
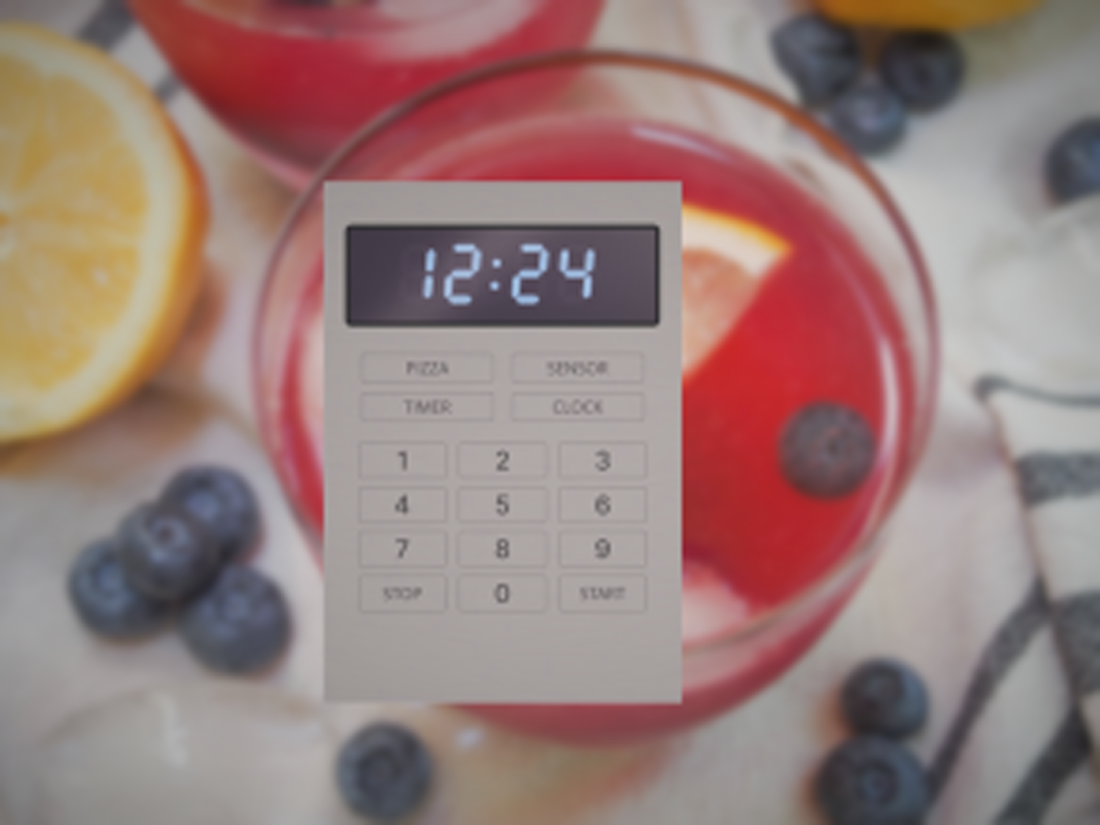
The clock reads 12.24
